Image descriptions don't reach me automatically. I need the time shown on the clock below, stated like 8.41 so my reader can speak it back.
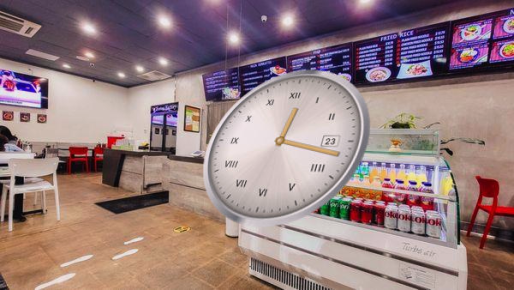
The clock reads 12.17
